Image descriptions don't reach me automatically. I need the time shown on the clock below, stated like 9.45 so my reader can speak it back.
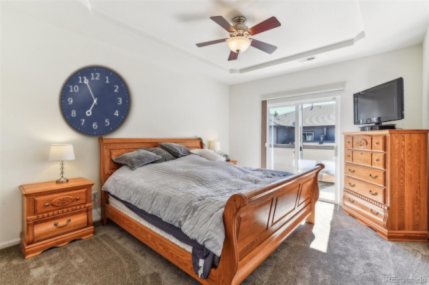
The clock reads 6.56
